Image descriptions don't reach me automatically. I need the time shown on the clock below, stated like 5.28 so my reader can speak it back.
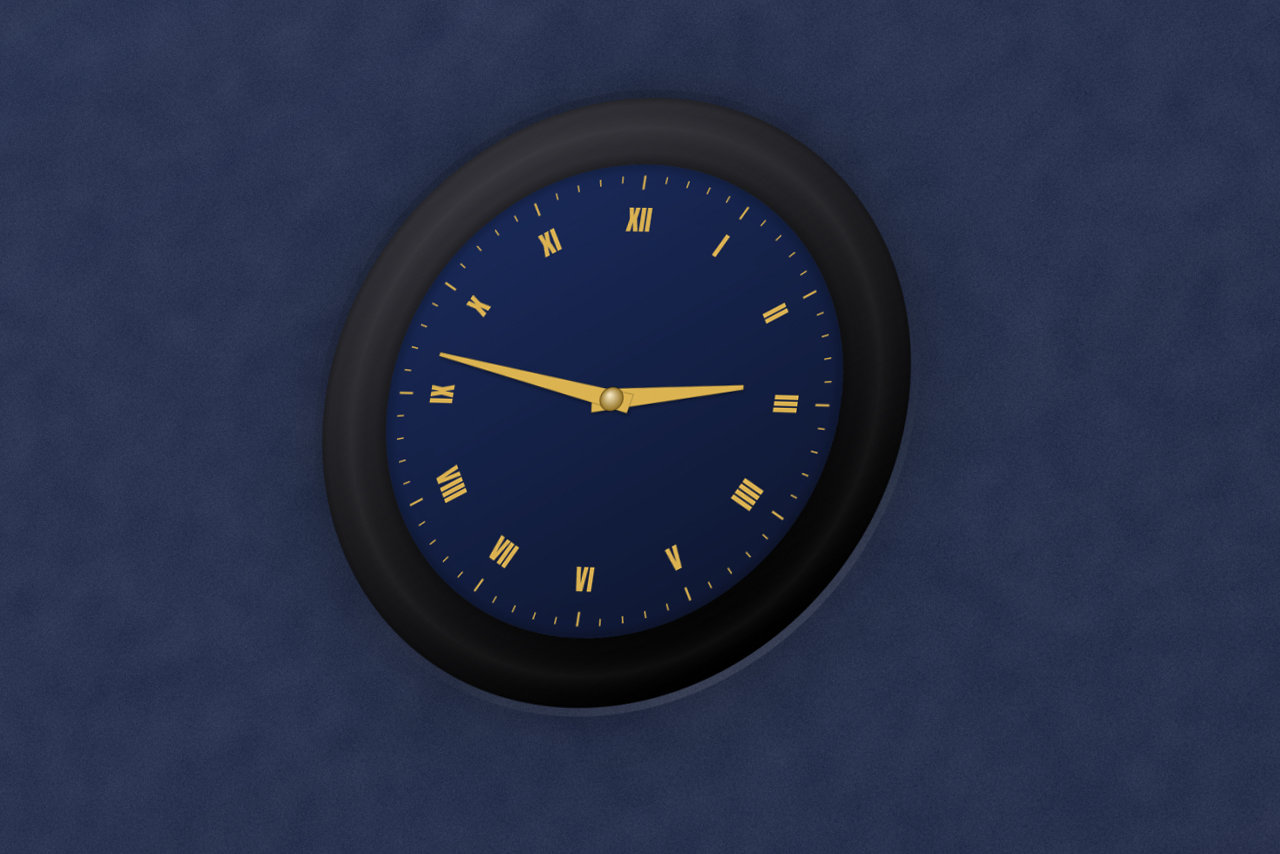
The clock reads 2.47
